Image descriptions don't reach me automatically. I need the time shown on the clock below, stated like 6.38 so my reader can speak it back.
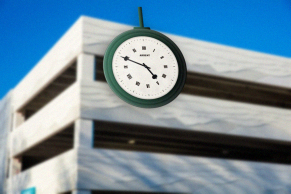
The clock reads 4.49
